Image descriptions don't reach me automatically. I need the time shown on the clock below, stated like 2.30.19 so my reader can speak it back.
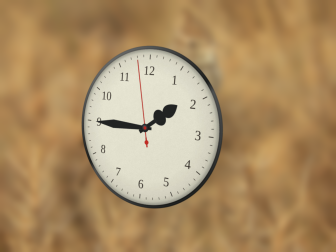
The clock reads 1.44.58
